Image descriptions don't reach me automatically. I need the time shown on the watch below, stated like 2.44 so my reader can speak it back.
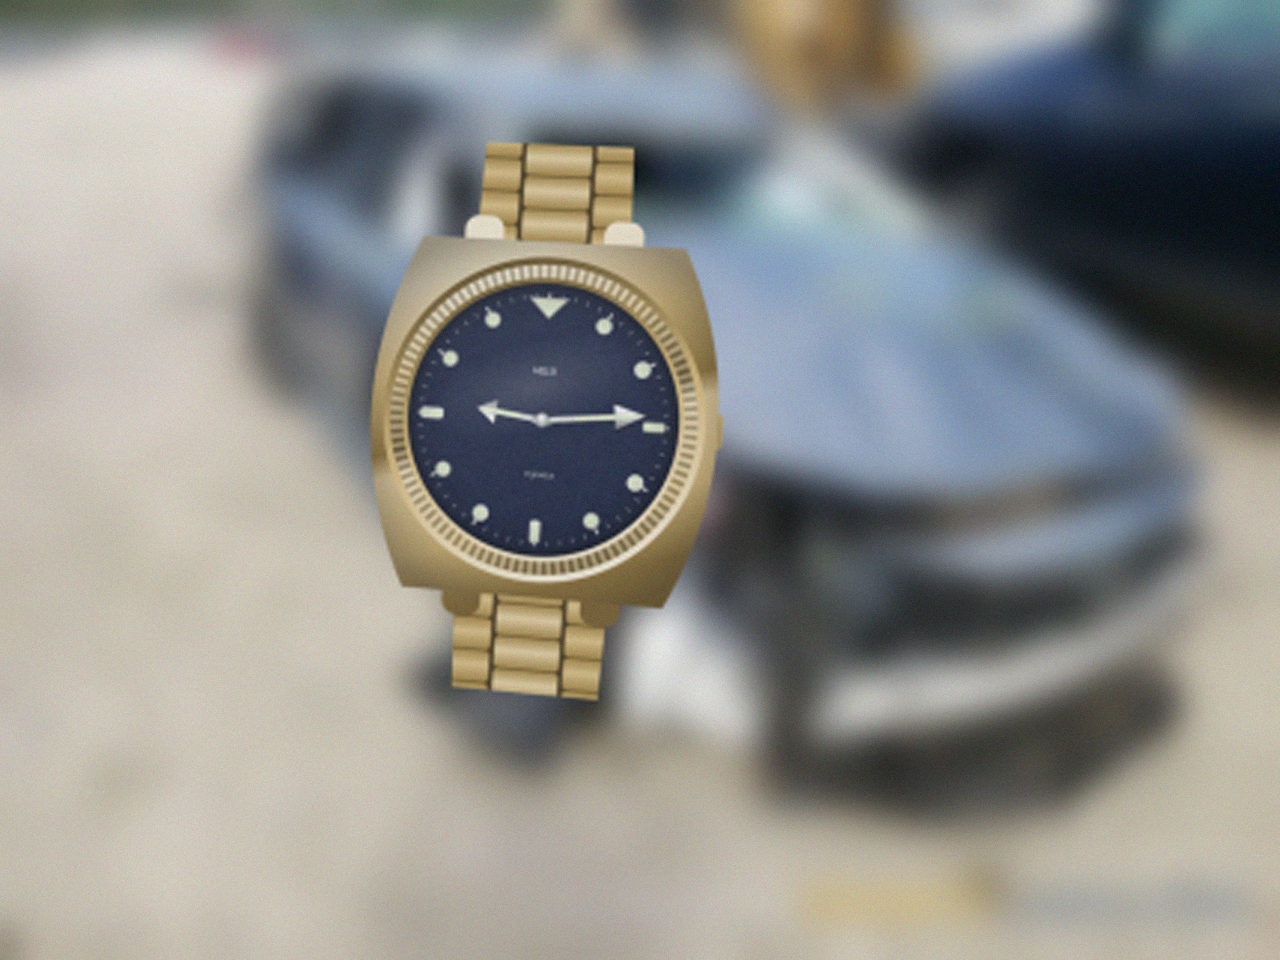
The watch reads 9.14
